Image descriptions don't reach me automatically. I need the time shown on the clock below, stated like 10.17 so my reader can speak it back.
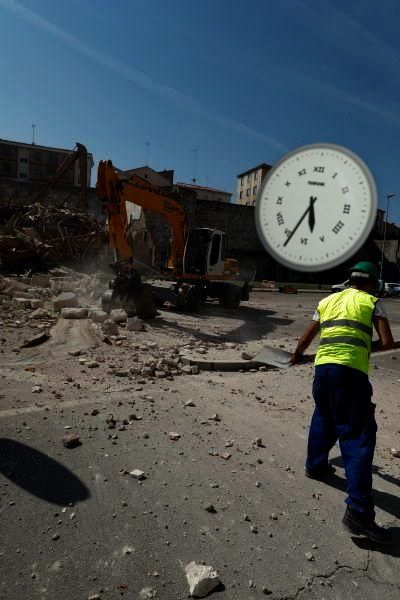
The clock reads 5.34
